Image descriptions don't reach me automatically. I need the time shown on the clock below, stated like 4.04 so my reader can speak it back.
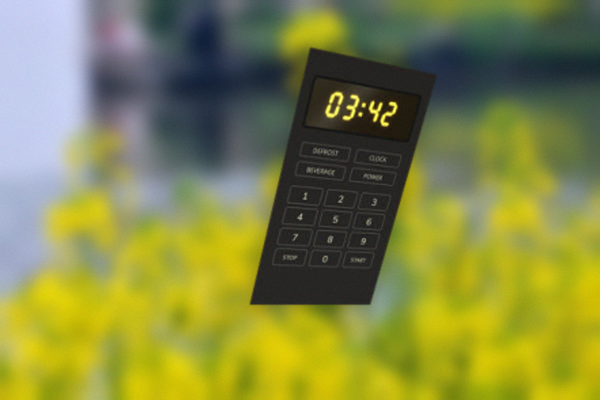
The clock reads 3.42
